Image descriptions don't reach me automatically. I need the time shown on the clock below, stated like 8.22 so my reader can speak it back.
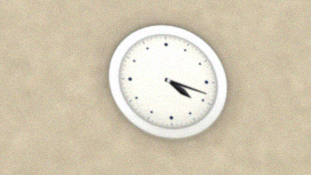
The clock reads 4.18
